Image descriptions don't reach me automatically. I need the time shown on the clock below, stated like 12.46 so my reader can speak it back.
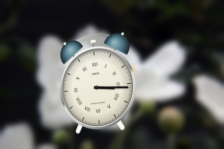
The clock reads 3.16
